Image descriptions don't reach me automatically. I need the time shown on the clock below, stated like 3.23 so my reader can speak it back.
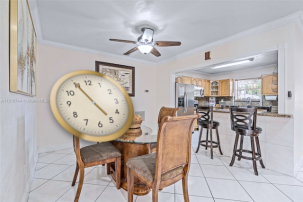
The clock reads 4.55
